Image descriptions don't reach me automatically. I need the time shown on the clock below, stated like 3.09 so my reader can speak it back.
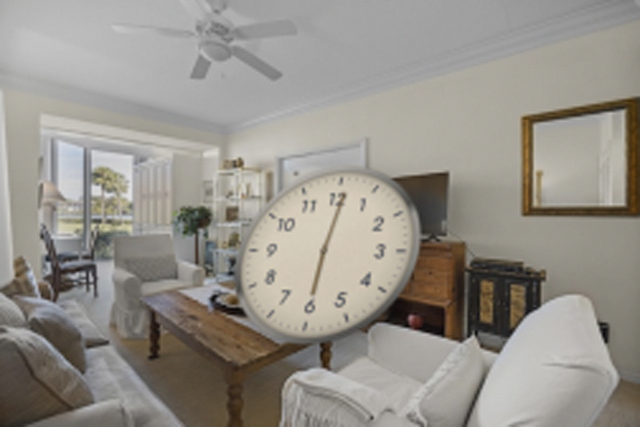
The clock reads 6.01
